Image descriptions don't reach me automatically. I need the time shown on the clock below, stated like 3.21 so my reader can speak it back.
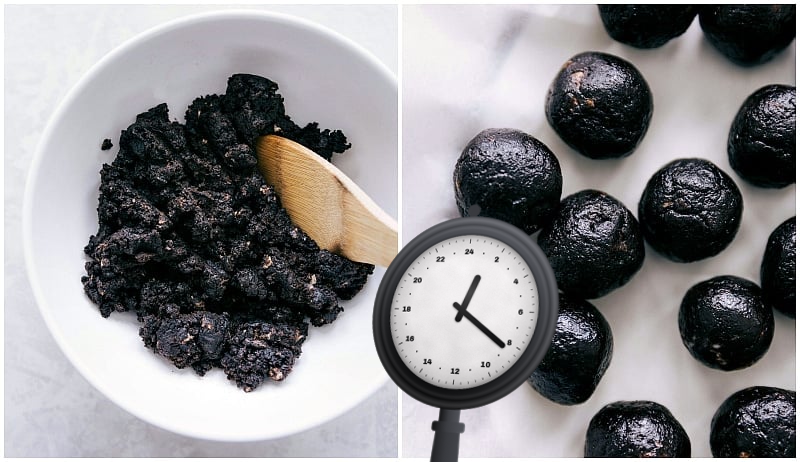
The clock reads 1.21
